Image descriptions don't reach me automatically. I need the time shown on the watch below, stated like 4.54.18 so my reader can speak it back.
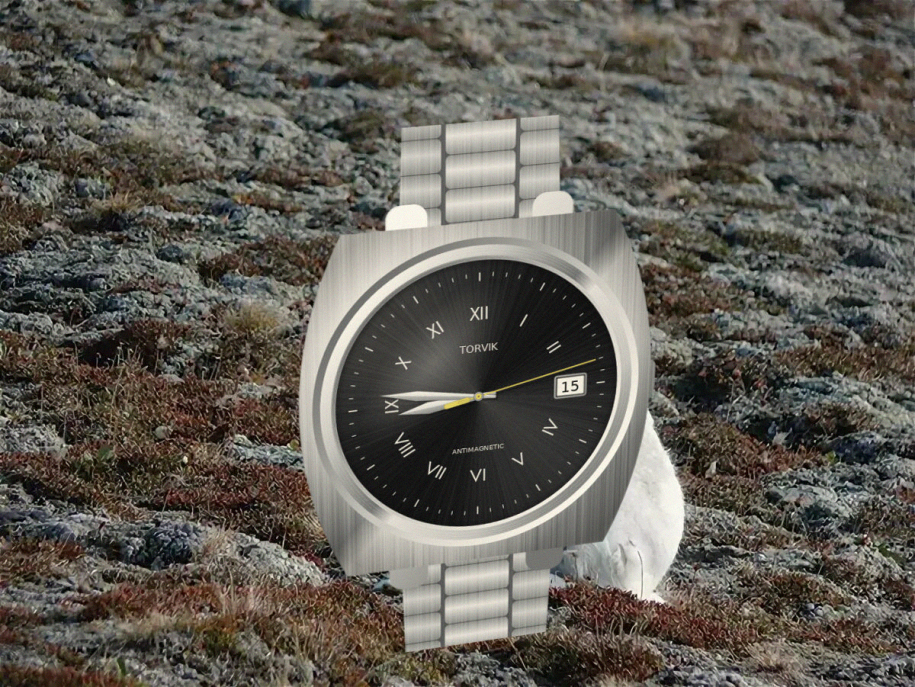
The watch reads 8.46.13
